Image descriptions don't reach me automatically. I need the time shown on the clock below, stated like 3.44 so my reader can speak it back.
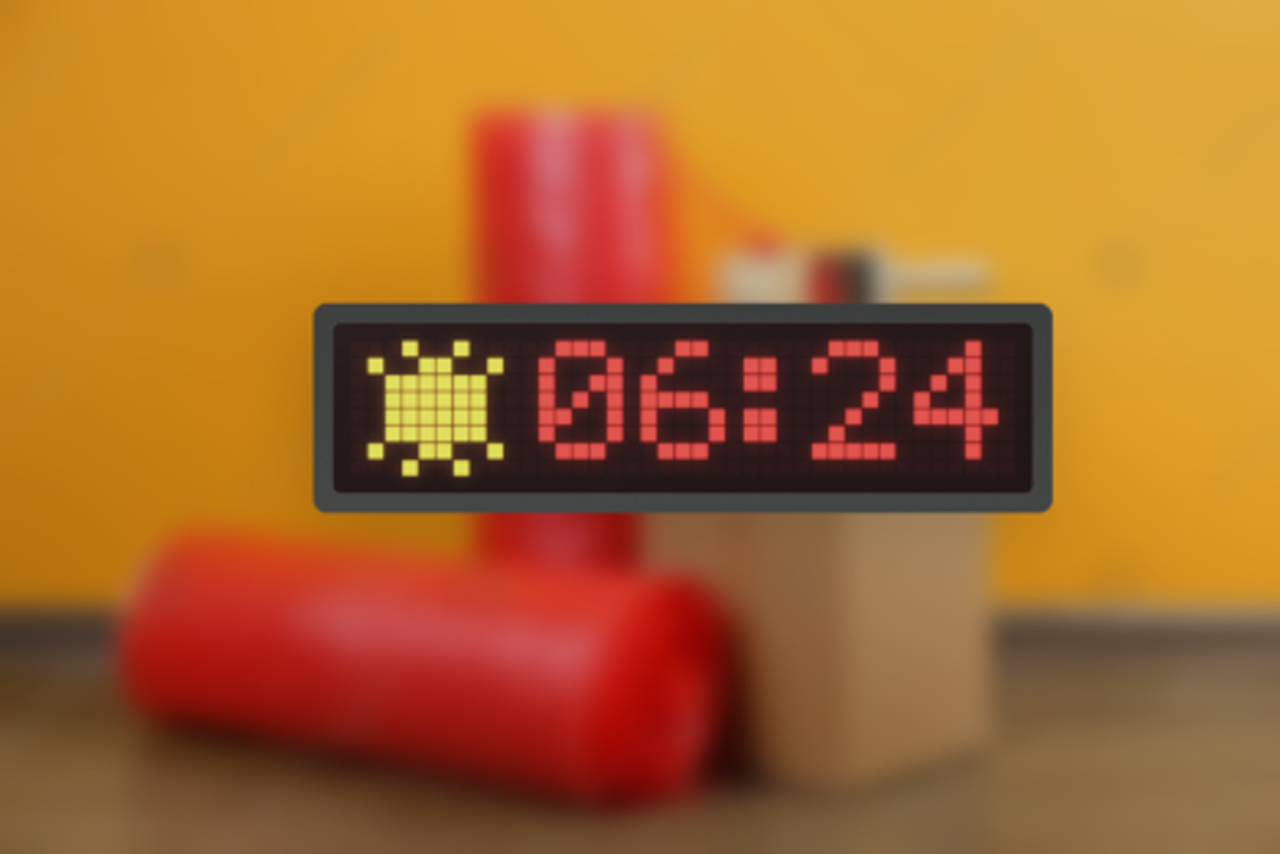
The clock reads 6.24
